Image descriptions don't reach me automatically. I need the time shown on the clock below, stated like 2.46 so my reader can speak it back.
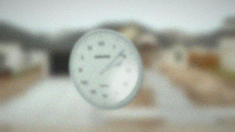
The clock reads 2.08
